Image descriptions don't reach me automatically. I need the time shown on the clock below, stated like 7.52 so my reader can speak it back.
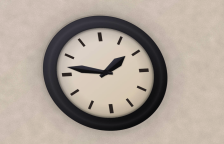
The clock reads 1.47
